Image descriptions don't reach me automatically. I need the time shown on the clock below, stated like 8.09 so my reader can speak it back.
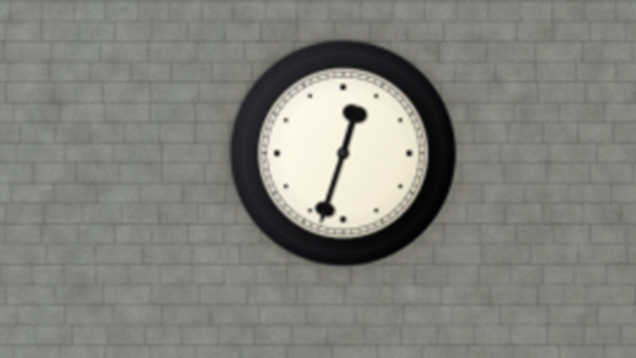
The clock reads 12.33
